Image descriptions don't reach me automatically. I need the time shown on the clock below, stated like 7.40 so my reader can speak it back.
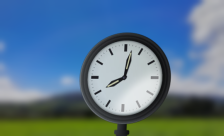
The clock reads 8.02
